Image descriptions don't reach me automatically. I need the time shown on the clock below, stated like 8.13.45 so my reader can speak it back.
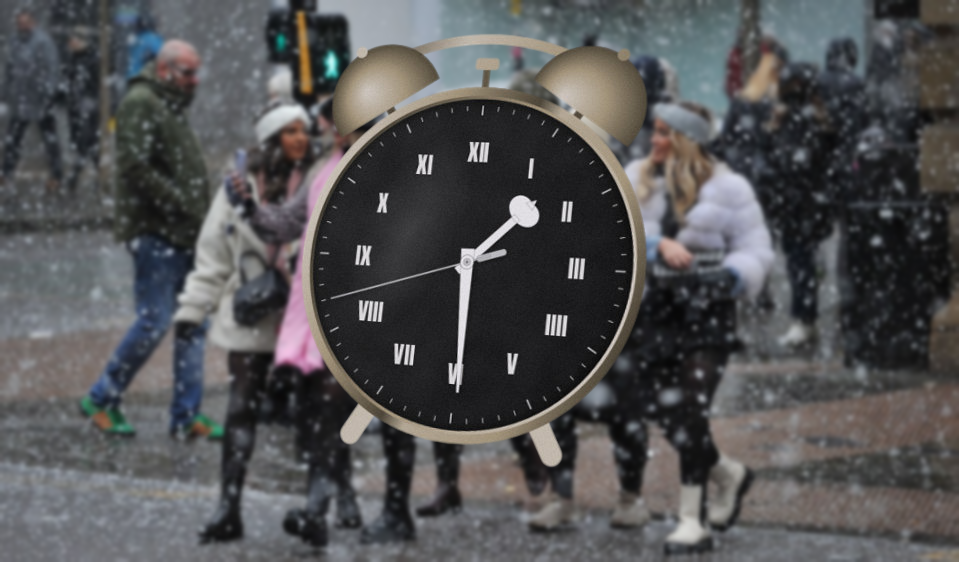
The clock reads 1.29.42
